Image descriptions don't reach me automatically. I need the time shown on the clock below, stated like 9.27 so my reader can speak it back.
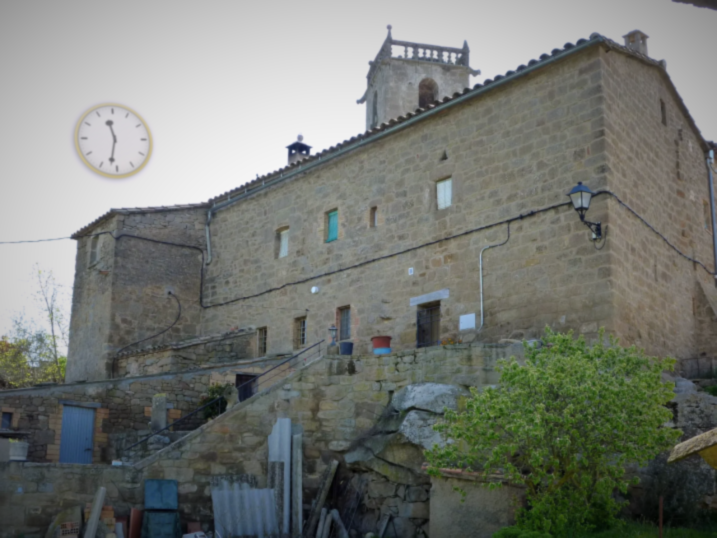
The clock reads 11.32
